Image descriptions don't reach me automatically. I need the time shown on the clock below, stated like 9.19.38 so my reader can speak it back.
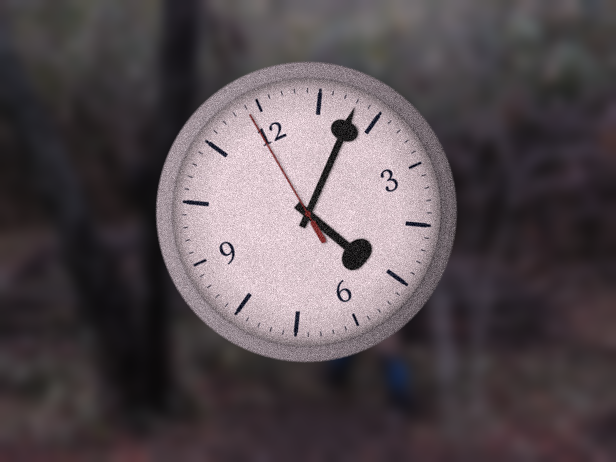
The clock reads 5.07.59
